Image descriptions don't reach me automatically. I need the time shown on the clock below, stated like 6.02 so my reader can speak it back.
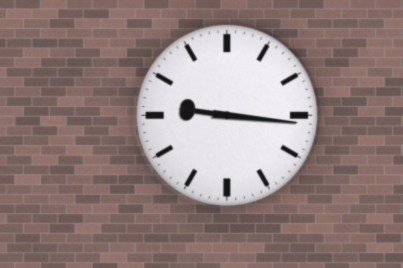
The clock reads 9.16
